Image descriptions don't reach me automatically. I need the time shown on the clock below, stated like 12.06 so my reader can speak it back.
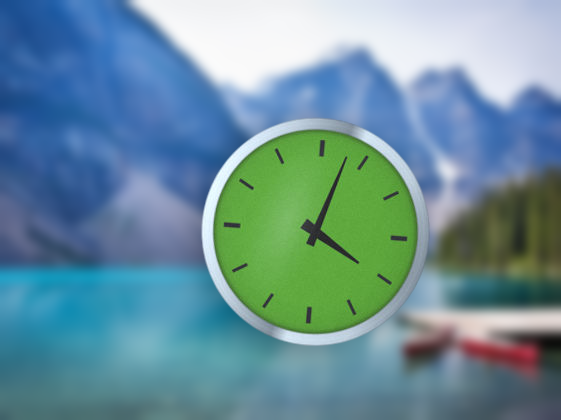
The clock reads 4.03
